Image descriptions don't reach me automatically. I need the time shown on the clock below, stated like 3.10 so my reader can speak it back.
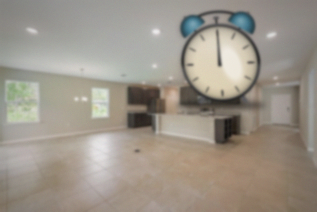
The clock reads 12.00
